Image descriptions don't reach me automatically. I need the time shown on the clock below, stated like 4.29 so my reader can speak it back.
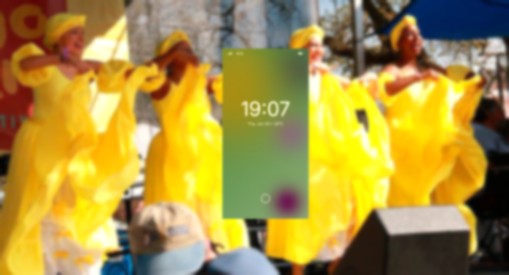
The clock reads 19.07
